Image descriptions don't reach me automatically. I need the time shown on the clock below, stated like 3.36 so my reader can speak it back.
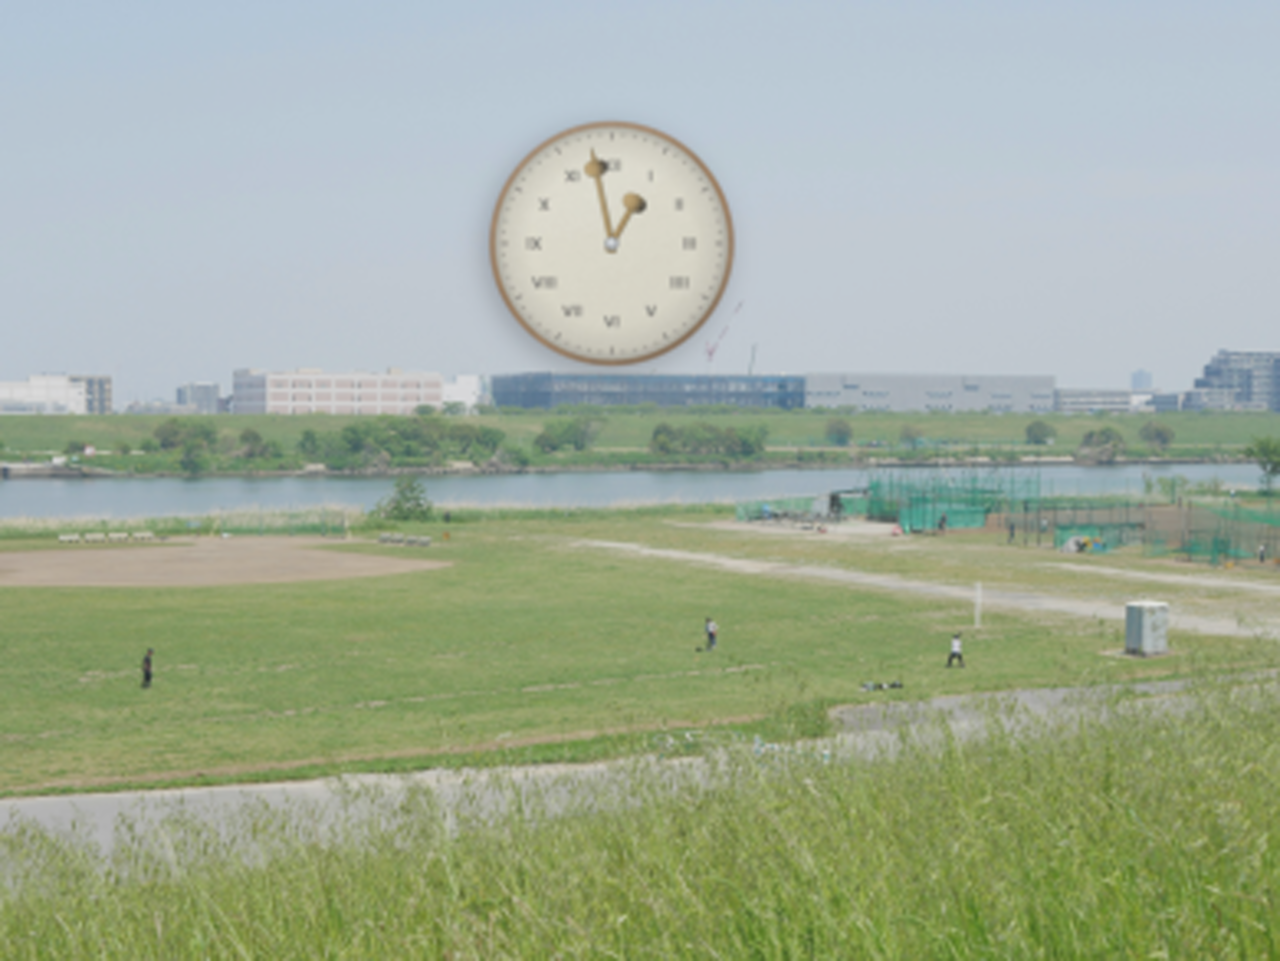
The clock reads 12.58
